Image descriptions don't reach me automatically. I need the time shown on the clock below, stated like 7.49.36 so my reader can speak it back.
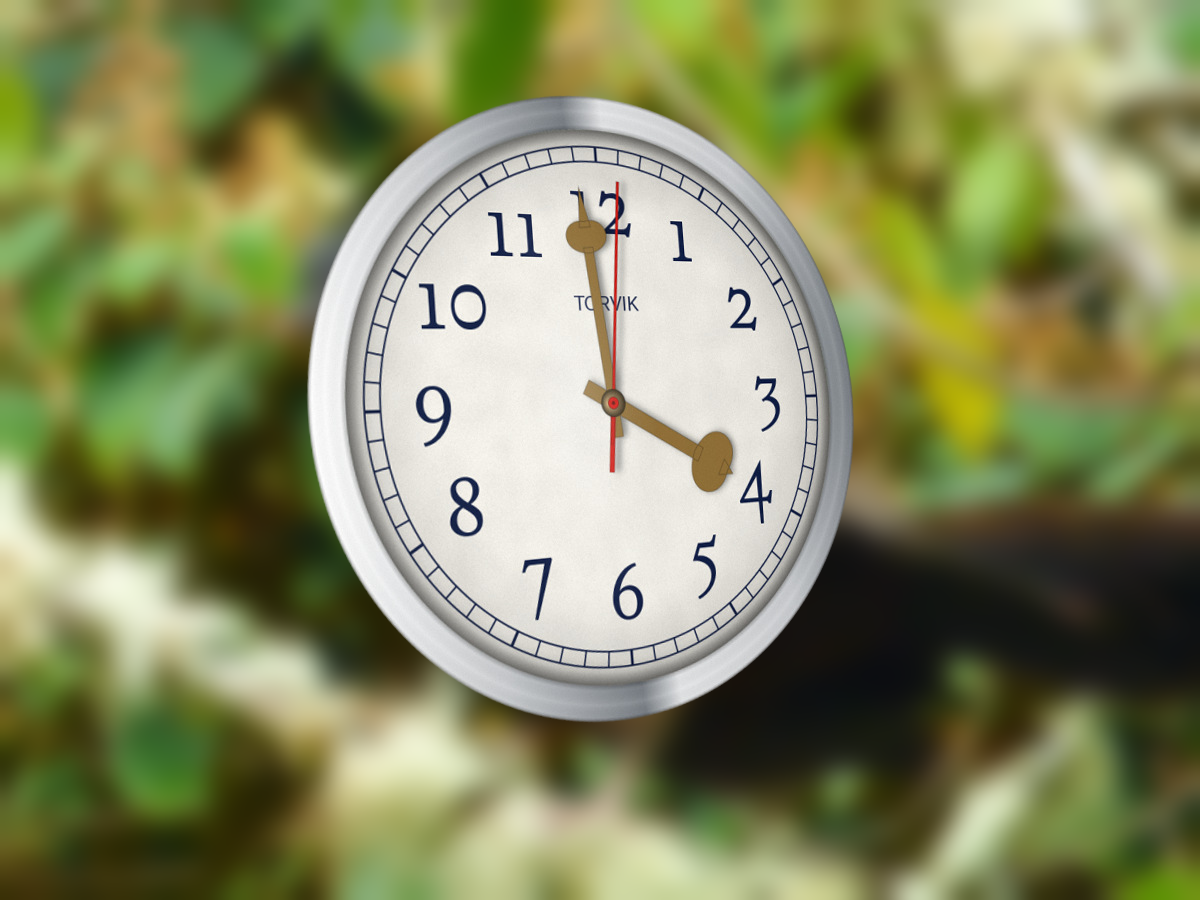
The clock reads 3.59.01
